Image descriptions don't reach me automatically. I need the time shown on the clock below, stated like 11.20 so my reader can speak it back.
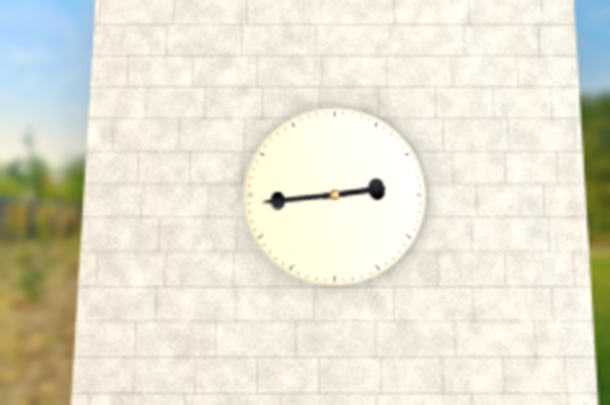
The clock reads 2.44
